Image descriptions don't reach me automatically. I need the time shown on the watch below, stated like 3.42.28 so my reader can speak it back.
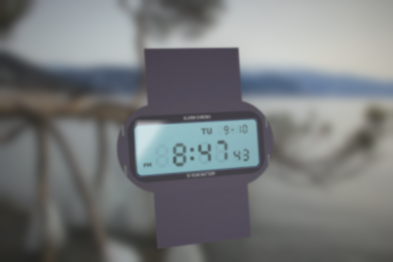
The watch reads 8.47.43
